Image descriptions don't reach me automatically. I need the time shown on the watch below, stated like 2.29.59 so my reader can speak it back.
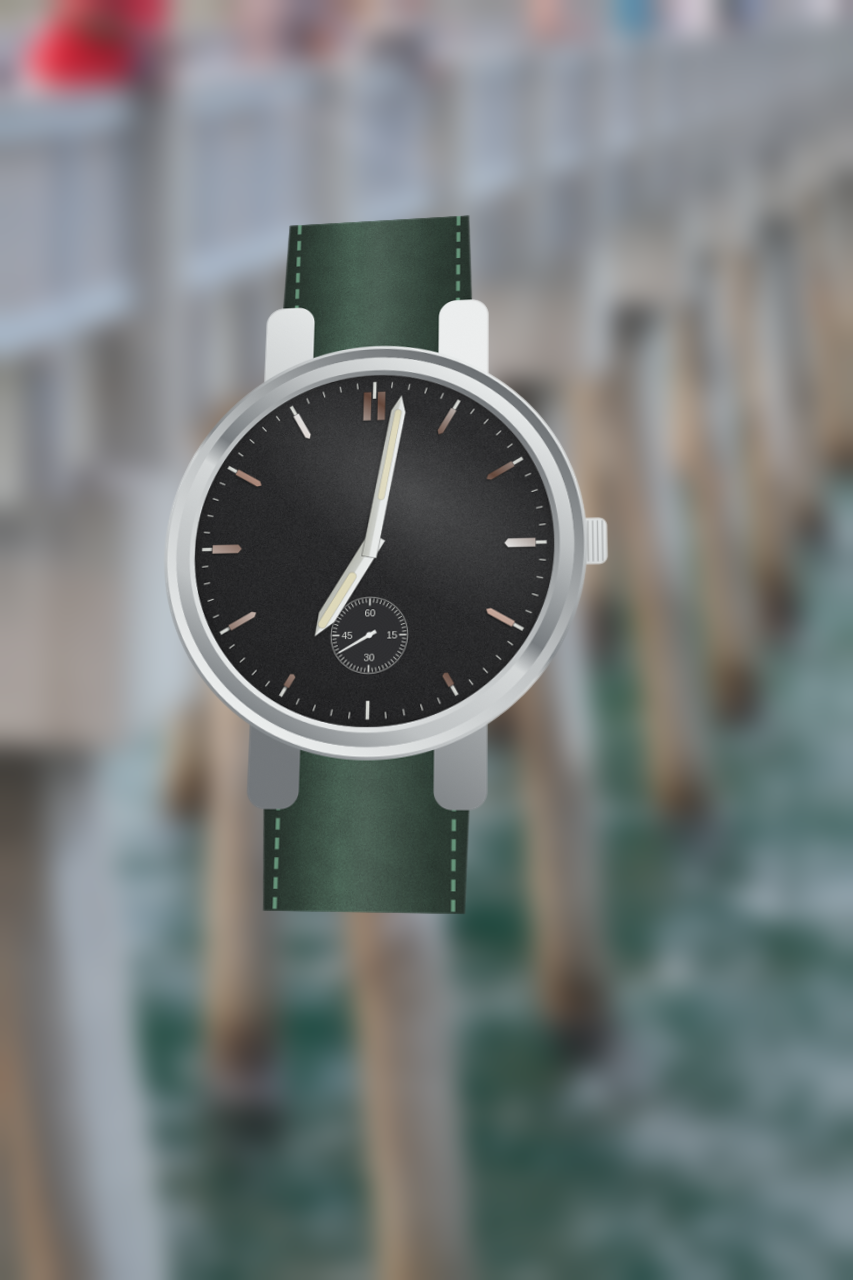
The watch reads 7.01.40
